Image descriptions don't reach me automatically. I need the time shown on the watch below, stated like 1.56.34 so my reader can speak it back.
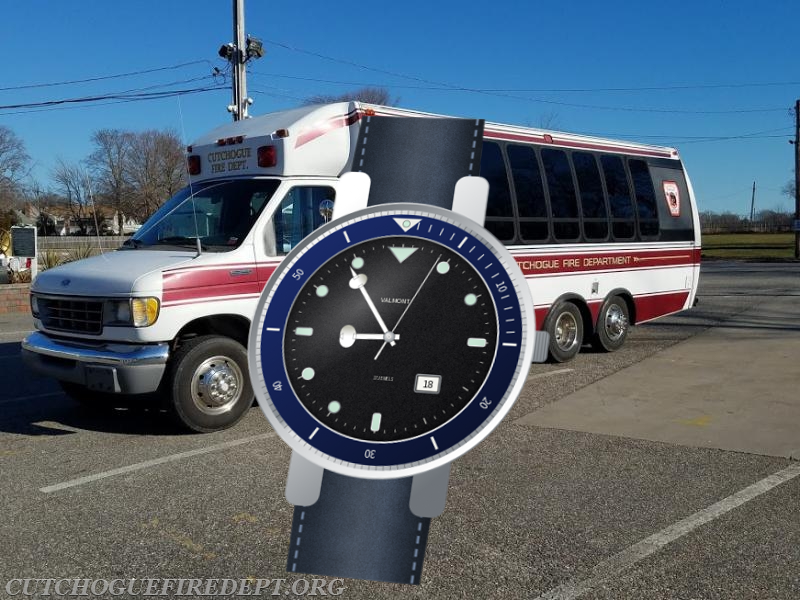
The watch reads 8.54.04
